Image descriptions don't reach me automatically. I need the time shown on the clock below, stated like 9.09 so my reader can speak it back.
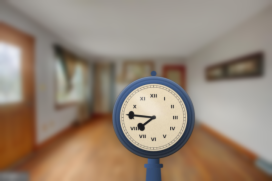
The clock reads 7.46
